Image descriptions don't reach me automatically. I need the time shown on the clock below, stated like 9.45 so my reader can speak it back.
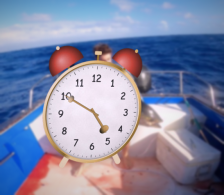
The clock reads 4.50
